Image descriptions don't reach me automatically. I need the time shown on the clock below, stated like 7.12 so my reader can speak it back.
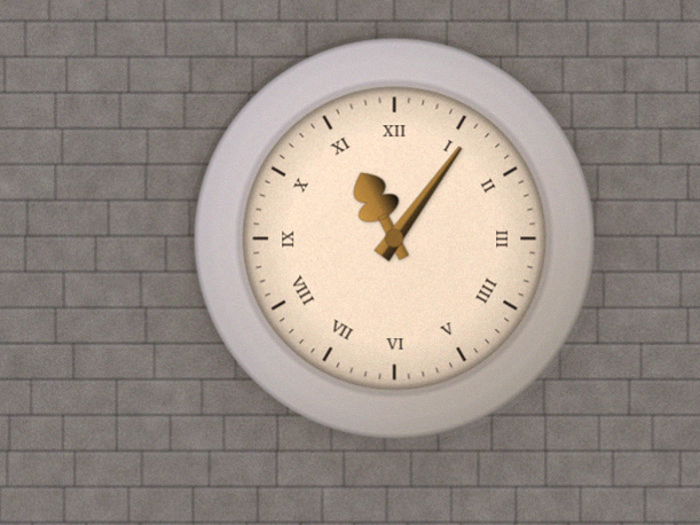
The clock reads 11.06
